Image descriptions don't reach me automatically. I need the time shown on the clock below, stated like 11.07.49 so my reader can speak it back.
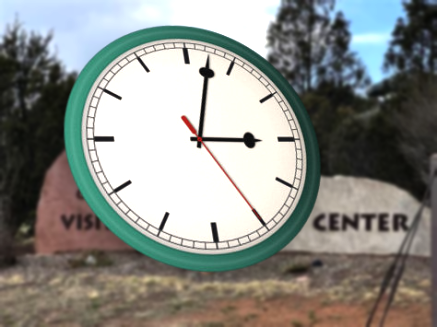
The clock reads 3.02.25
